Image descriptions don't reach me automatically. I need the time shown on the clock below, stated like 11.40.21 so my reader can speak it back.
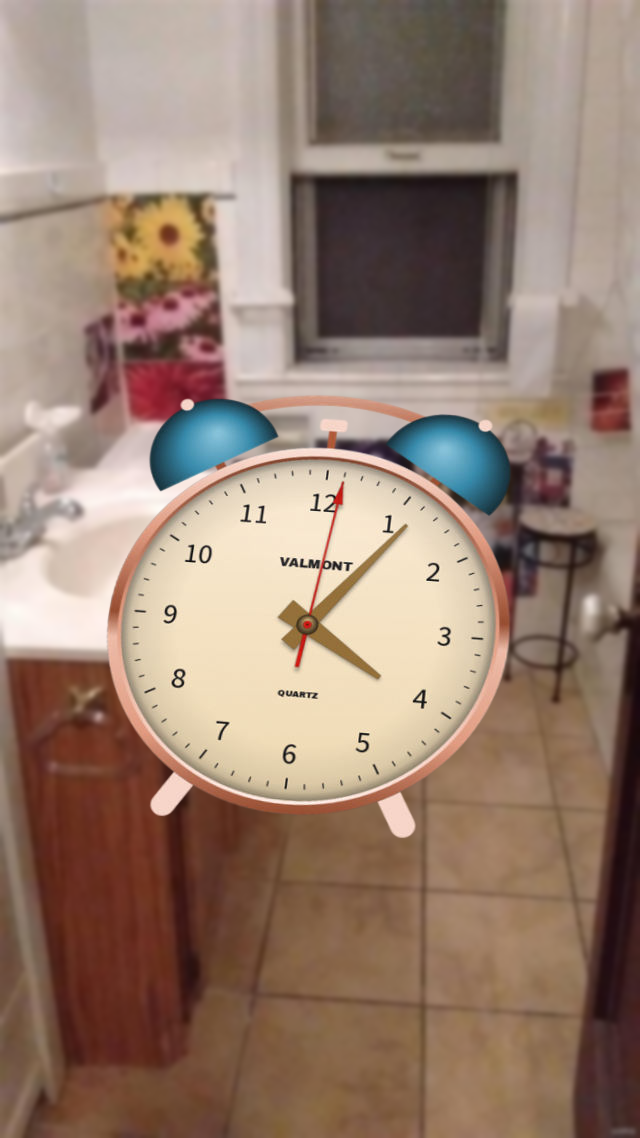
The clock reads 4.06.01
